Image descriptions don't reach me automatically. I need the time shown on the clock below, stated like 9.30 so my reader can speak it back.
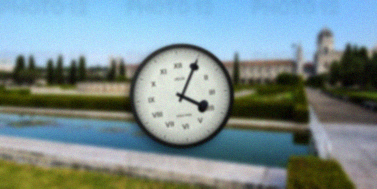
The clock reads 4.05
